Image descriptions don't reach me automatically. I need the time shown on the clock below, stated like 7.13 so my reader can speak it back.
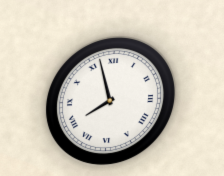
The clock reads 7.57
